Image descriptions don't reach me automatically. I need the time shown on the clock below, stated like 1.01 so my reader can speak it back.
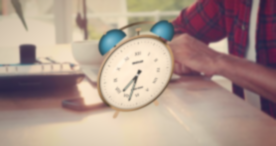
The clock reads 7.33
